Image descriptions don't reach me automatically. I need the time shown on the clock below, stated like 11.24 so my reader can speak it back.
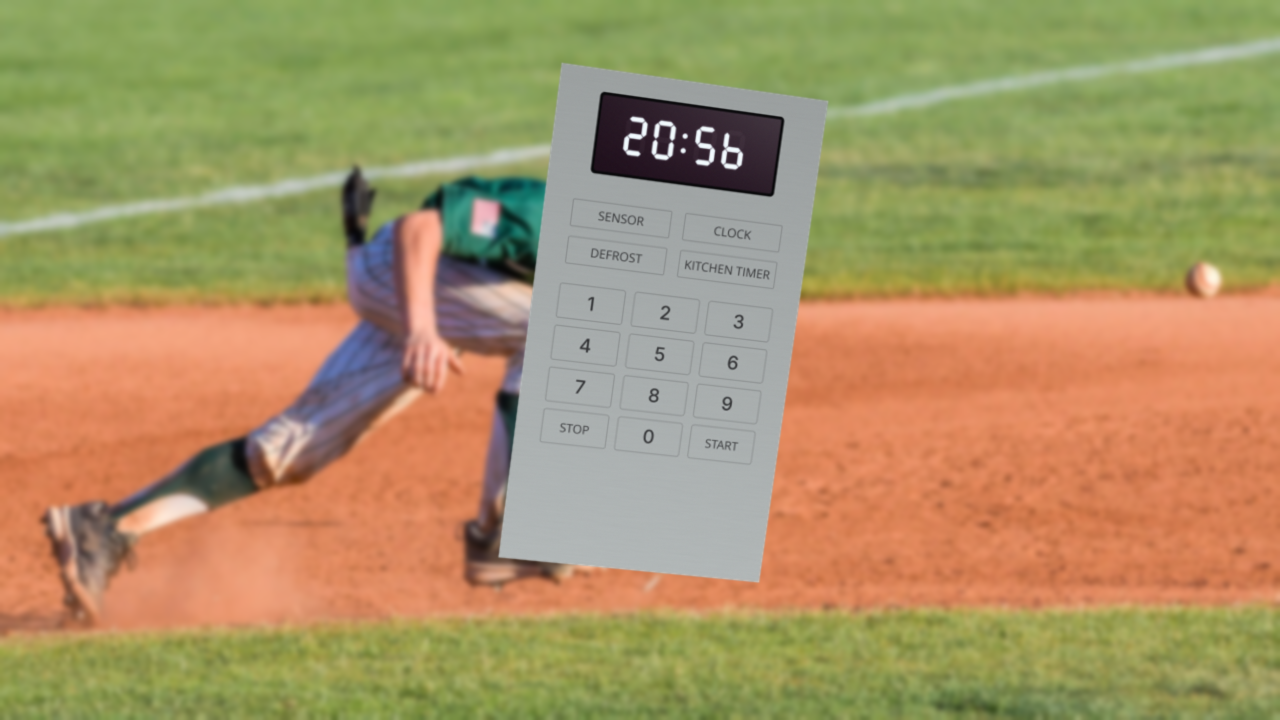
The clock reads 20.56
